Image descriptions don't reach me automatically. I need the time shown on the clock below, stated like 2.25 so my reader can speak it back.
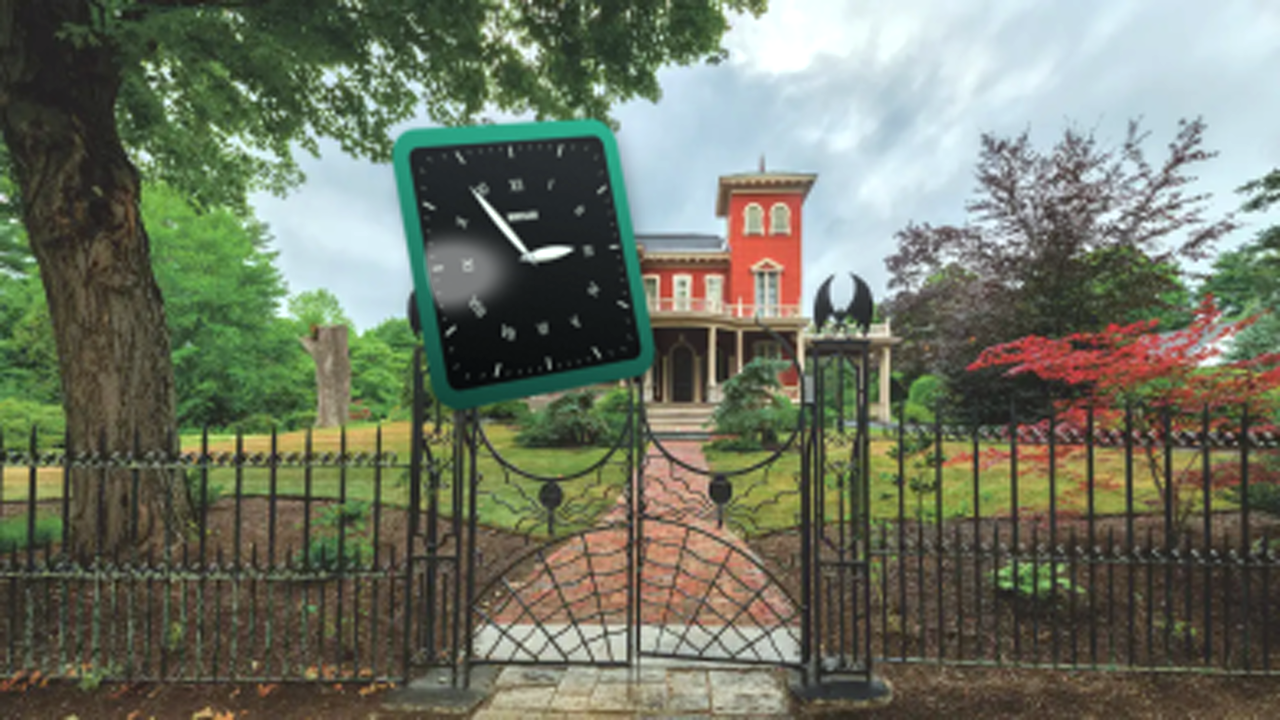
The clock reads 2.54
